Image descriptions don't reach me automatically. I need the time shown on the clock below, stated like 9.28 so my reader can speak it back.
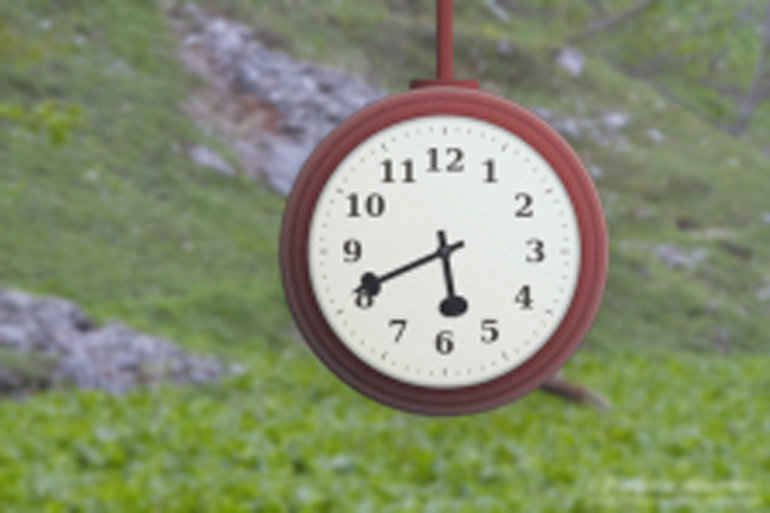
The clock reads 5.41
